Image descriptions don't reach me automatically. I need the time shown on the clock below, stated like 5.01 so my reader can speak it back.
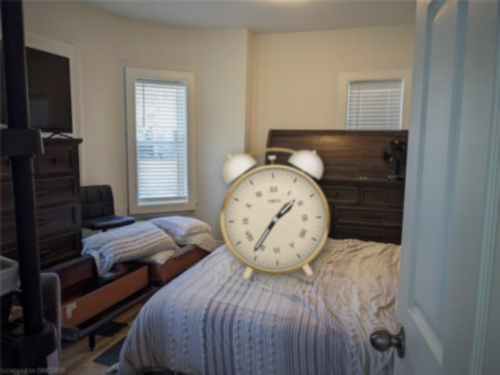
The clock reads 1.36
